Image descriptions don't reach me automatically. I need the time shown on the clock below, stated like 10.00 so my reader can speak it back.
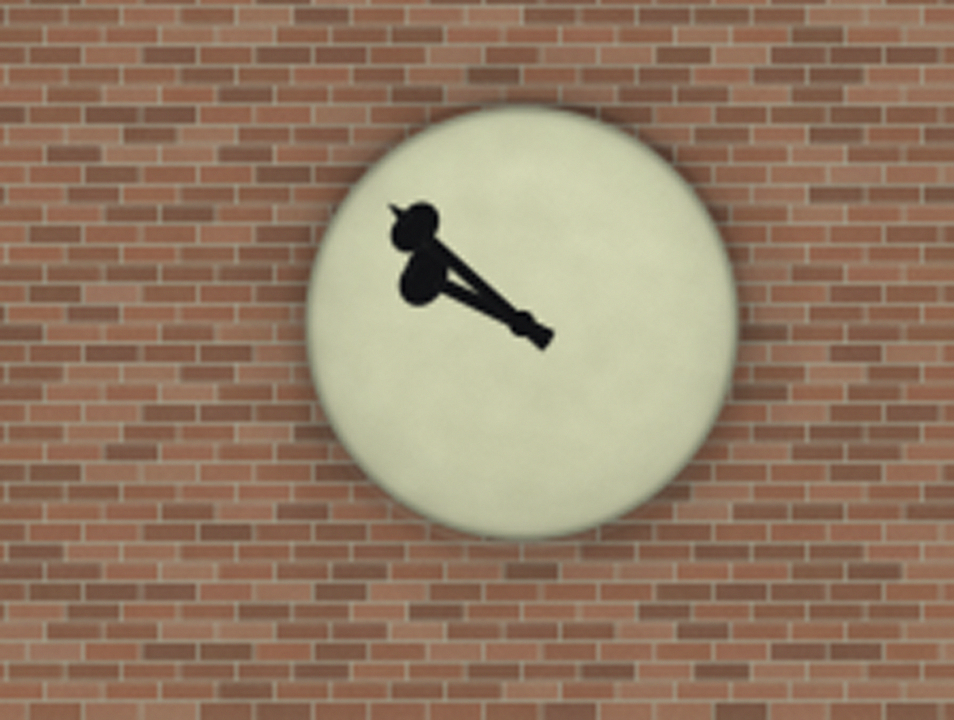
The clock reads 9.52
